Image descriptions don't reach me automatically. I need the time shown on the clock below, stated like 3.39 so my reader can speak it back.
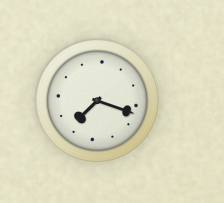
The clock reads 7.17
